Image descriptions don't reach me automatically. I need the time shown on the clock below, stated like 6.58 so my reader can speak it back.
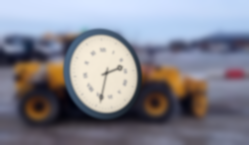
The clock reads 2.34
